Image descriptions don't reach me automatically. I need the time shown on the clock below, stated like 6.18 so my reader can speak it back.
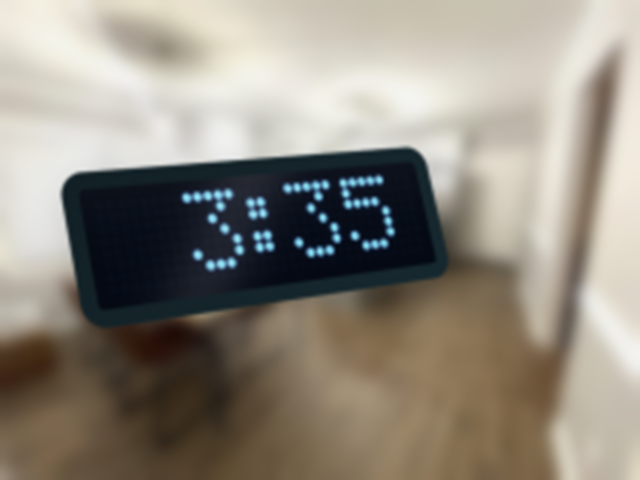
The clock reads 3.35
